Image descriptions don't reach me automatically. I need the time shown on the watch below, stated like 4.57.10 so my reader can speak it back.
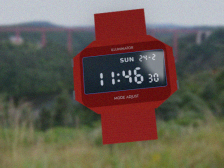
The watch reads 11.46.30
